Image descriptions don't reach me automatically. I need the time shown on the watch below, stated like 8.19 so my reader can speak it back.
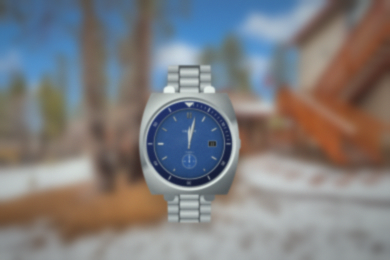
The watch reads 12.02
